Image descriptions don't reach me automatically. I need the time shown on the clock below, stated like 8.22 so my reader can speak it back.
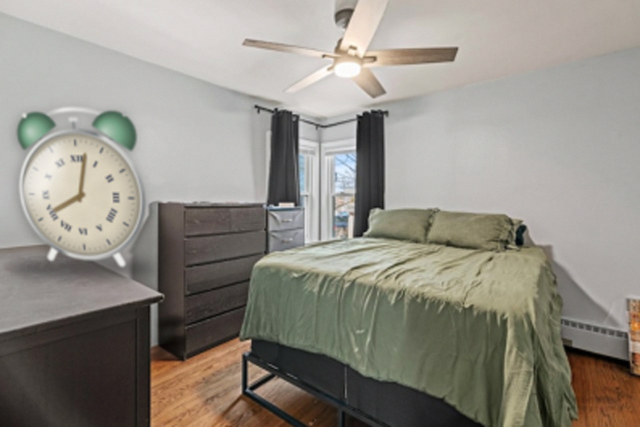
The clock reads 8.02
